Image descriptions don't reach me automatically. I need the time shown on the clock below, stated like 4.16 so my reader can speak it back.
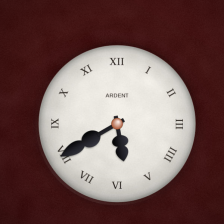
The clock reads 5.40
